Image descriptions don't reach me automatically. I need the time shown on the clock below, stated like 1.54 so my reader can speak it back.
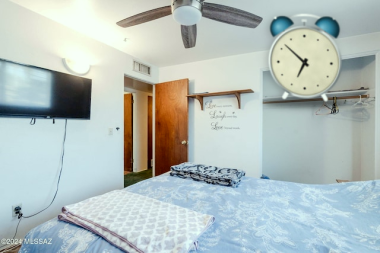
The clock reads 6.52
